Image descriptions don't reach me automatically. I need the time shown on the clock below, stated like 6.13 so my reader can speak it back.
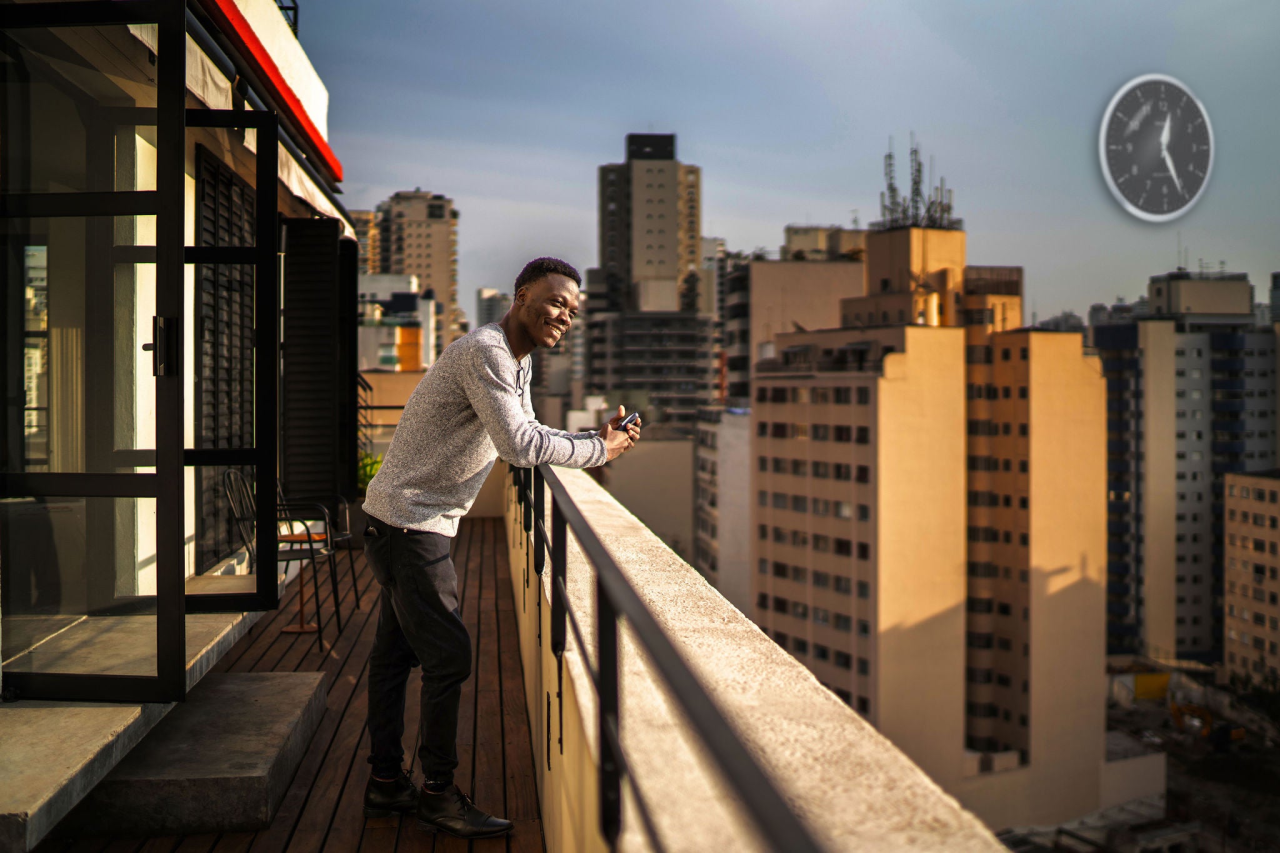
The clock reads 12.26
